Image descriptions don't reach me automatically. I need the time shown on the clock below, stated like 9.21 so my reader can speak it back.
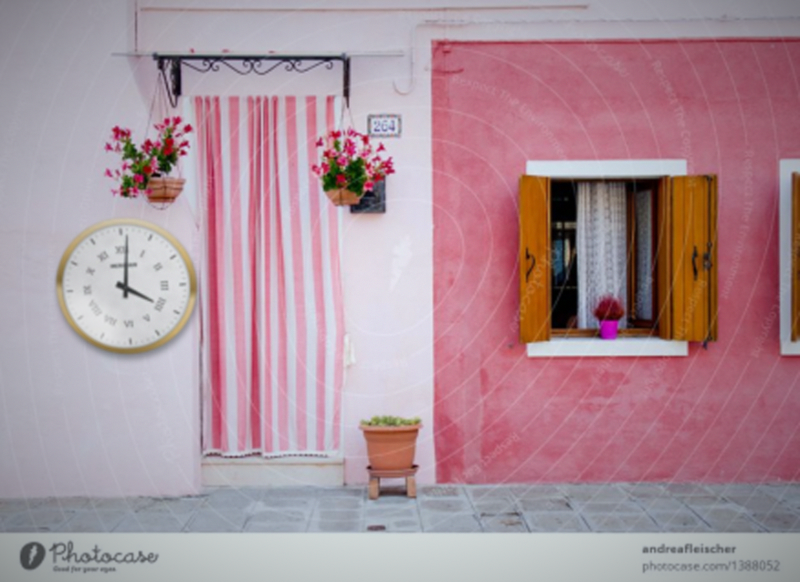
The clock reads 4.01
